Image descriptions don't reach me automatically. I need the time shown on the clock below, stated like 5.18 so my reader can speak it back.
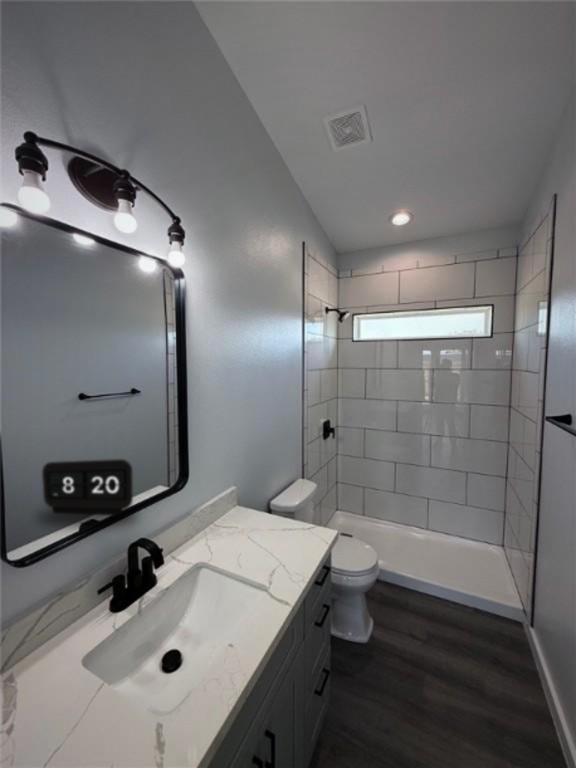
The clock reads 8.20
